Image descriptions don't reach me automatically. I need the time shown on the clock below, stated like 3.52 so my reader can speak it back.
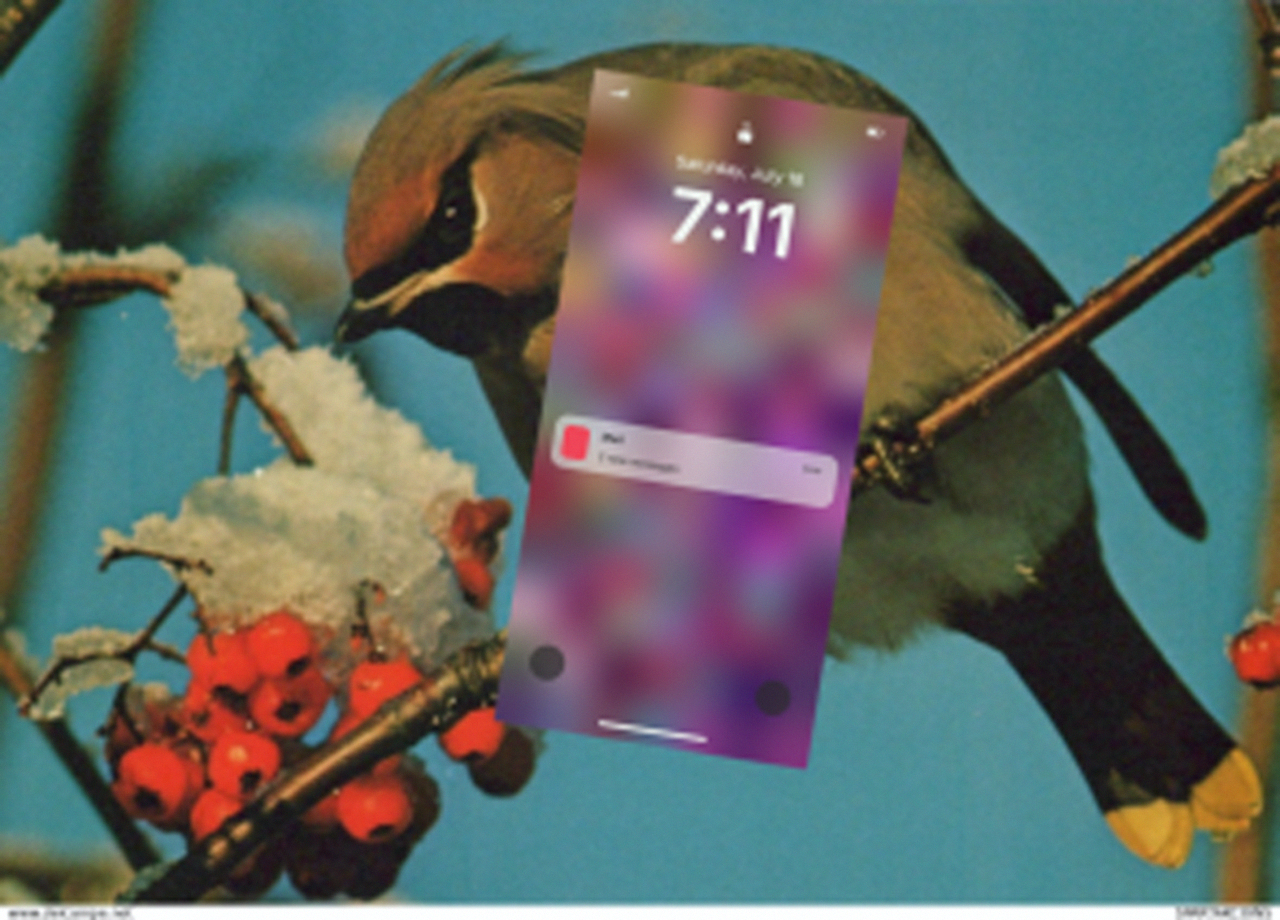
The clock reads 7.11
